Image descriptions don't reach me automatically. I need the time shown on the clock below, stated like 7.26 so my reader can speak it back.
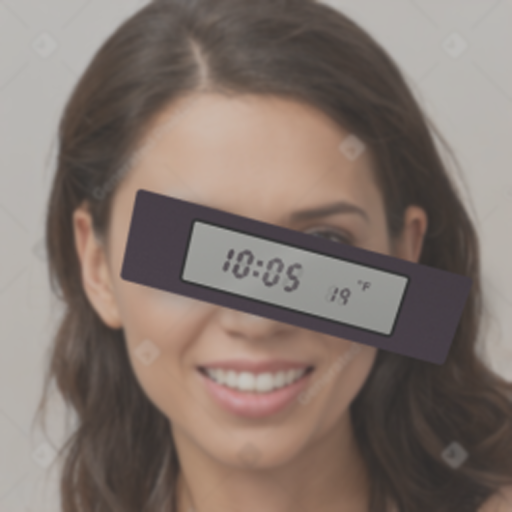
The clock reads 10.05
